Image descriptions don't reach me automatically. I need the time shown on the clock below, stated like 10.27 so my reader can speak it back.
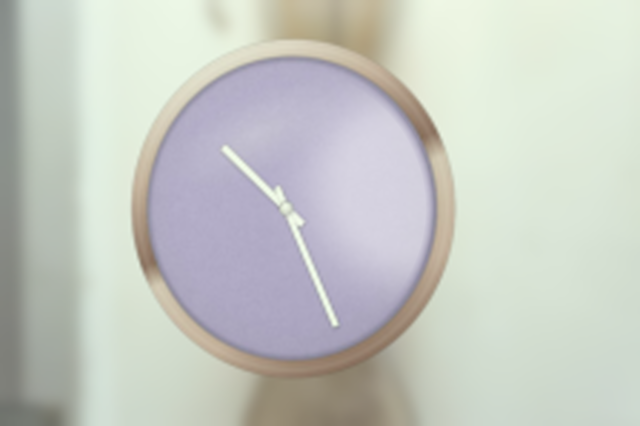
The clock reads 10.26
